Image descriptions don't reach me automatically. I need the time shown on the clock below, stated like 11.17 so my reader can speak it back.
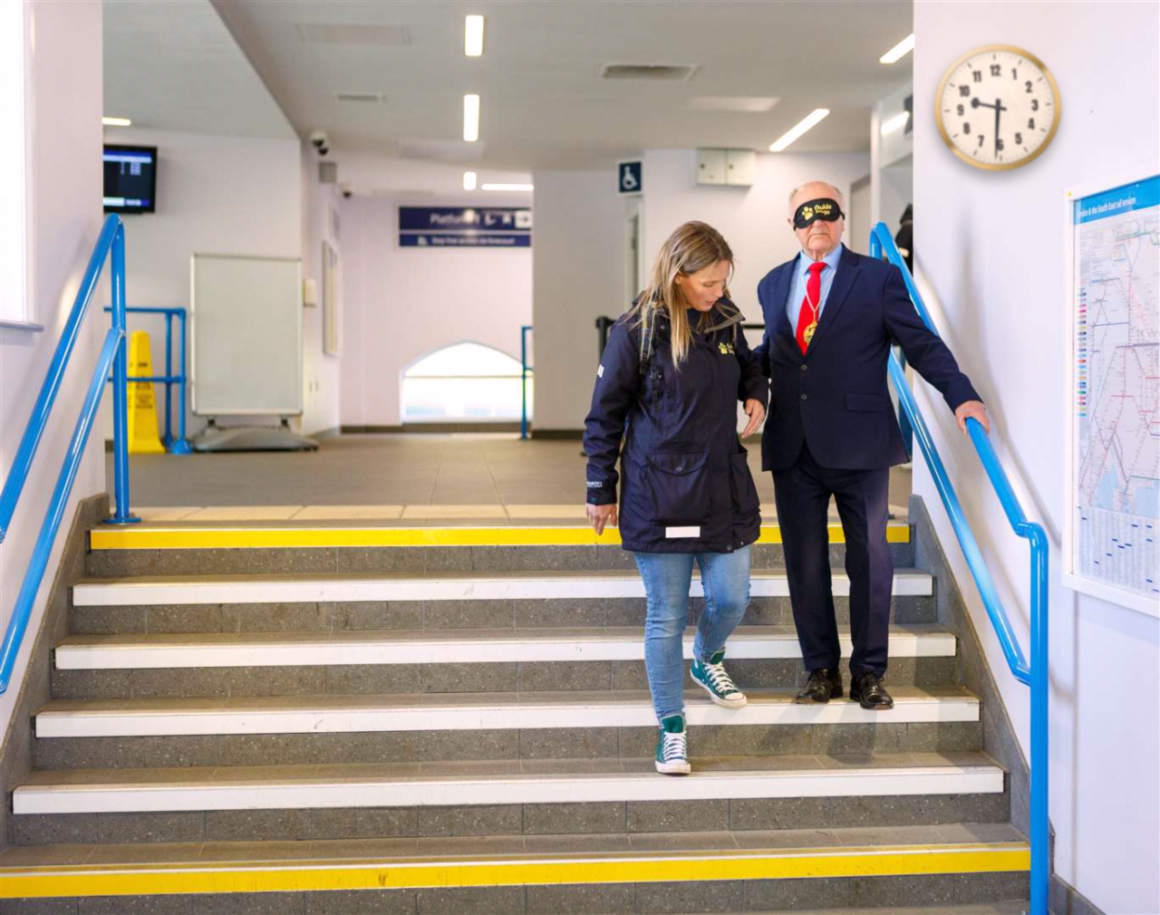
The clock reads 9.31
